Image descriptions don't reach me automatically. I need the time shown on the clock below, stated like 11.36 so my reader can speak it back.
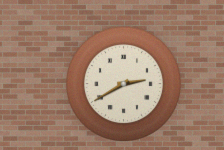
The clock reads 2.40
